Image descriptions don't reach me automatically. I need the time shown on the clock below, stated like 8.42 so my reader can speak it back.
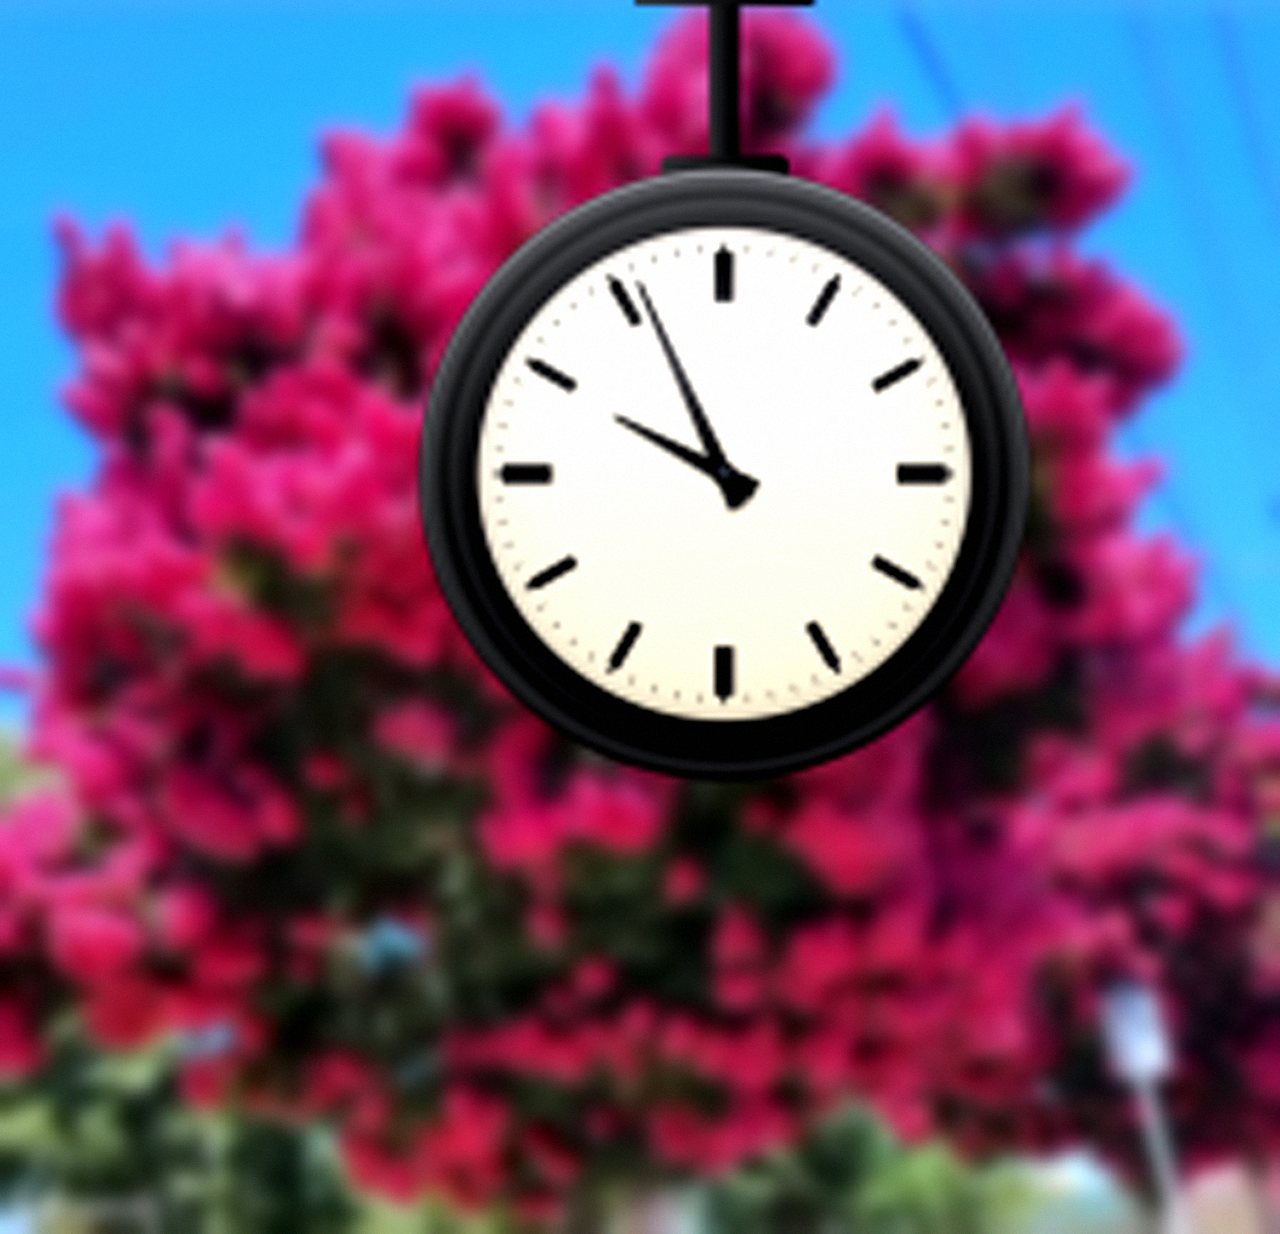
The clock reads 9.56
